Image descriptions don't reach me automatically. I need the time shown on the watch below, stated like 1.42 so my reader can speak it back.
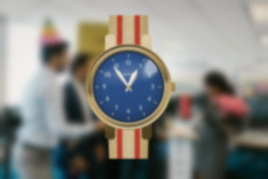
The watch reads 12.54
